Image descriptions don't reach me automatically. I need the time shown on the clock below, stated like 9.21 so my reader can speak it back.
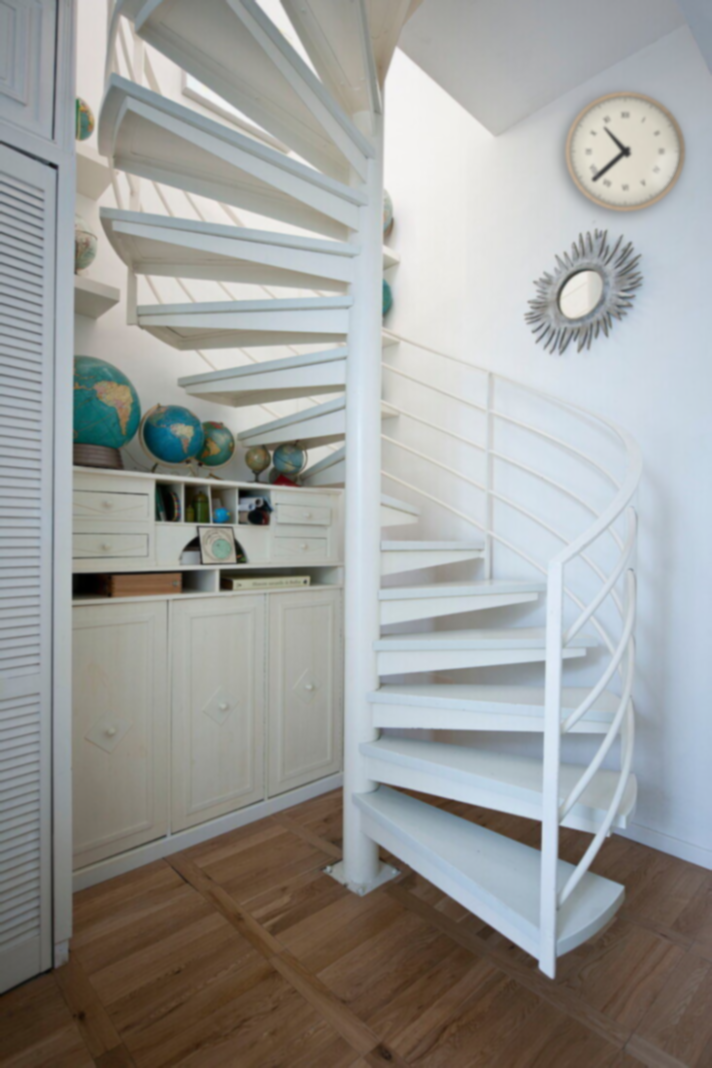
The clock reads 10.38
